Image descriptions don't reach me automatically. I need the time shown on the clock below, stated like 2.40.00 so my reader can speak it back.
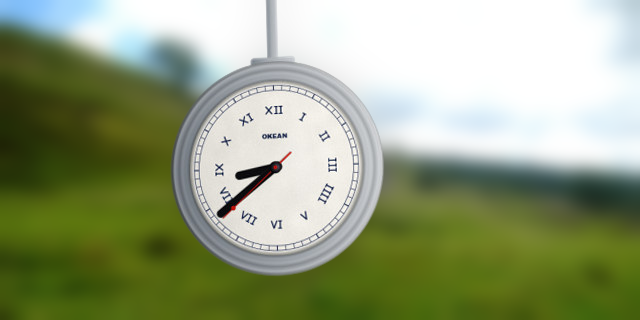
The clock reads 8.38.38
